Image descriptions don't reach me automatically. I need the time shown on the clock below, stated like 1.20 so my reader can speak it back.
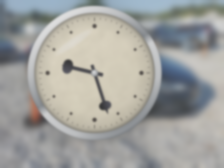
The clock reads 9.27
